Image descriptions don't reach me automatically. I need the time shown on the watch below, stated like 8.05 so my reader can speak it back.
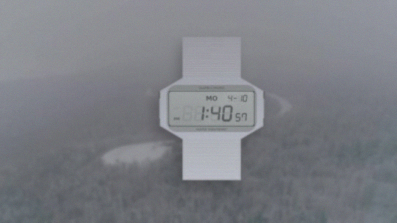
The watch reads 1.40
